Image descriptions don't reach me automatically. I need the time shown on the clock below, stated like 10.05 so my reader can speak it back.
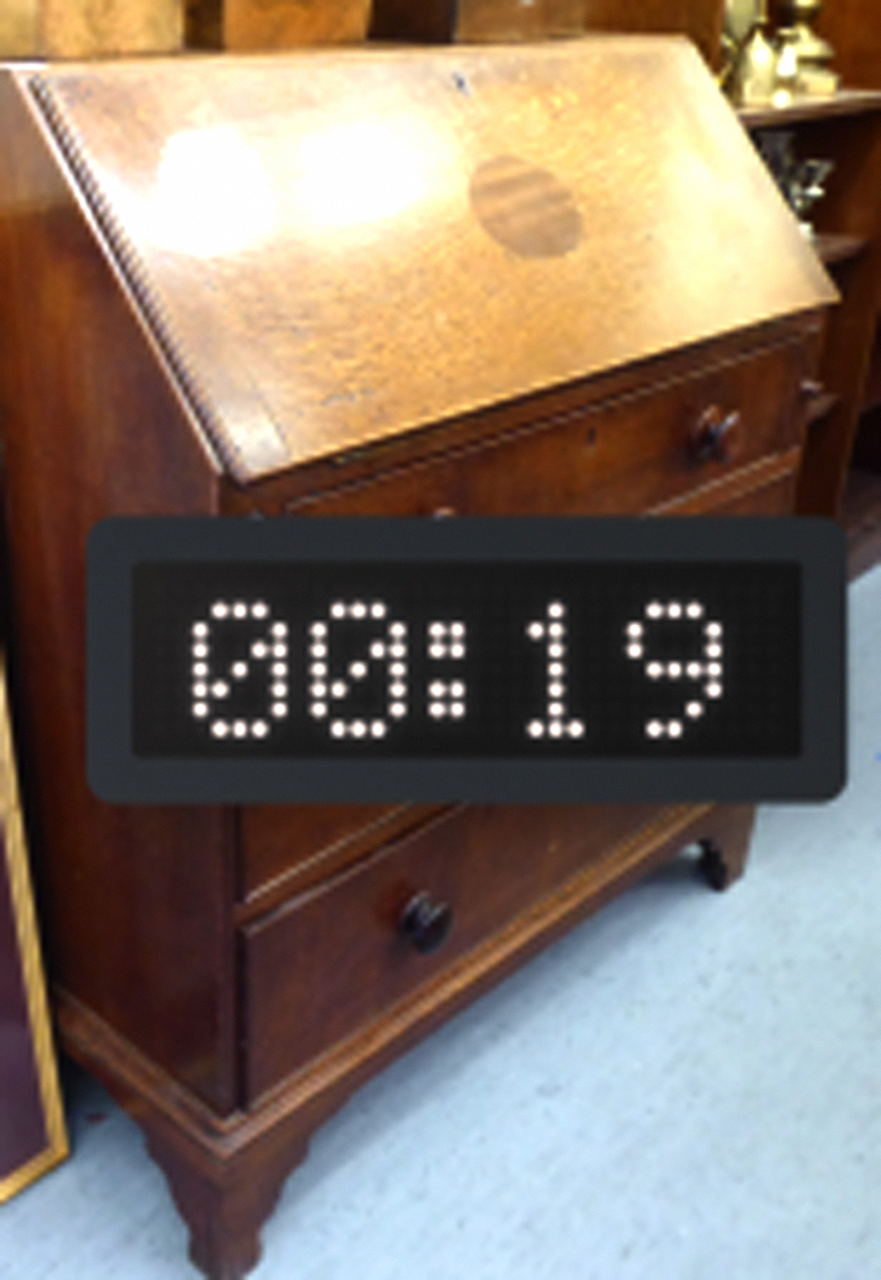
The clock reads 0.19
